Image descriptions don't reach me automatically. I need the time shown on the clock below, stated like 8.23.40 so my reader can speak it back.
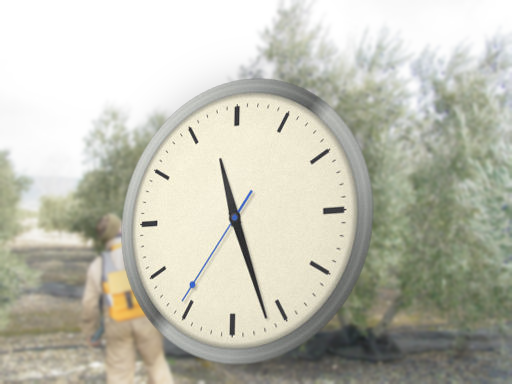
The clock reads 11.26.36
